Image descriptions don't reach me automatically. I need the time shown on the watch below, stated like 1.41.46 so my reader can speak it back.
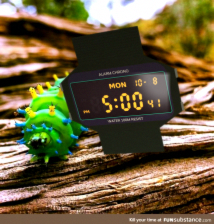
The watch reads 5.00.41
